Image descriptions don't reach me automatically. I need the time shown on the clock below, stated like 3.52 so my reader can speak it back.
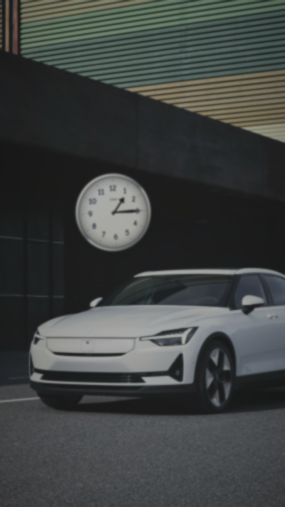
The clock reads 1.15
